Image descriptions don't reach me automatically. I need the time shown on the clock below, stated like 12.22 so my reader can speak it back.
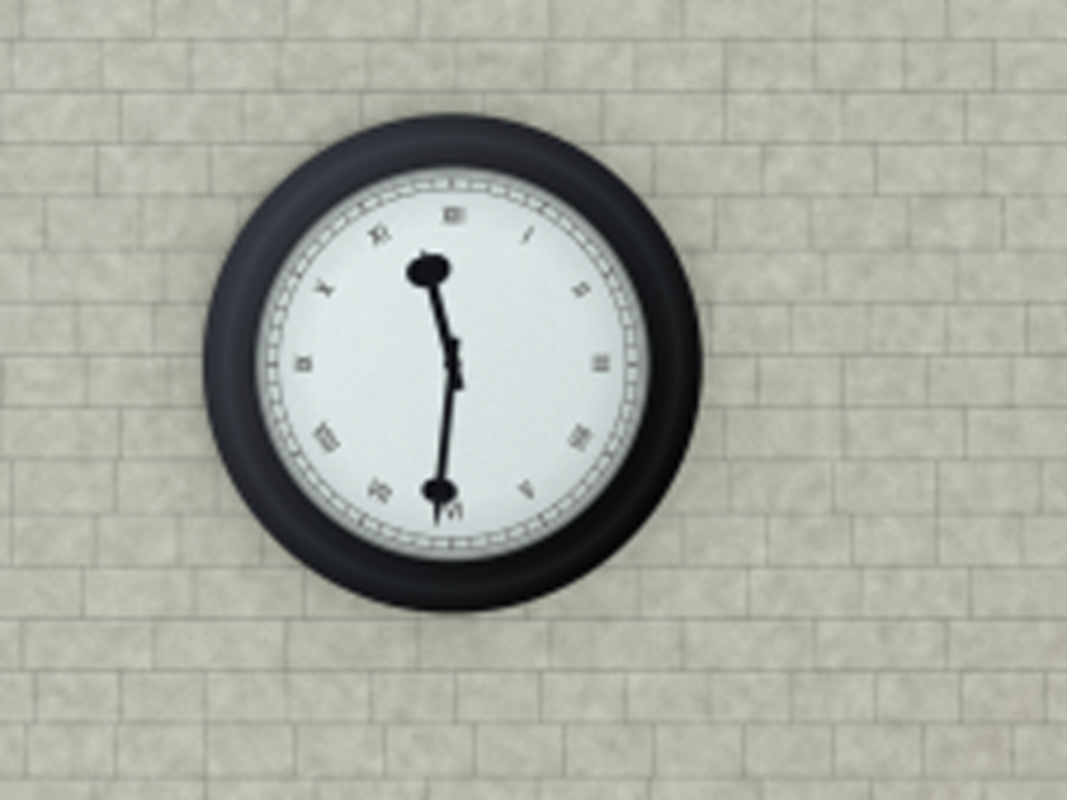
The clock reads 11.31
